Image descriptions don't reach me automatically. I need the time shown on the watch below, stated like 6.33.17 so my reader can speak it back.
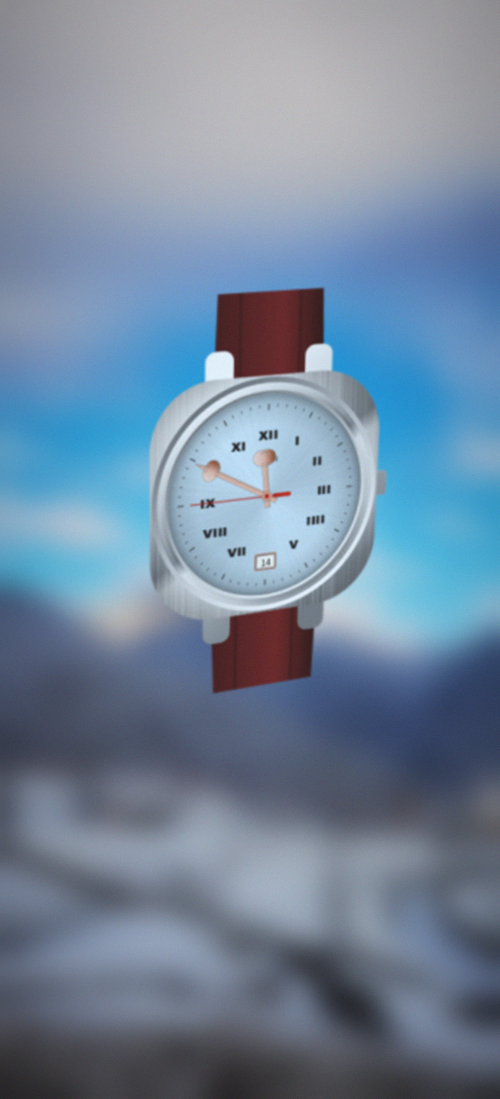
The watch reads 11.49.45
